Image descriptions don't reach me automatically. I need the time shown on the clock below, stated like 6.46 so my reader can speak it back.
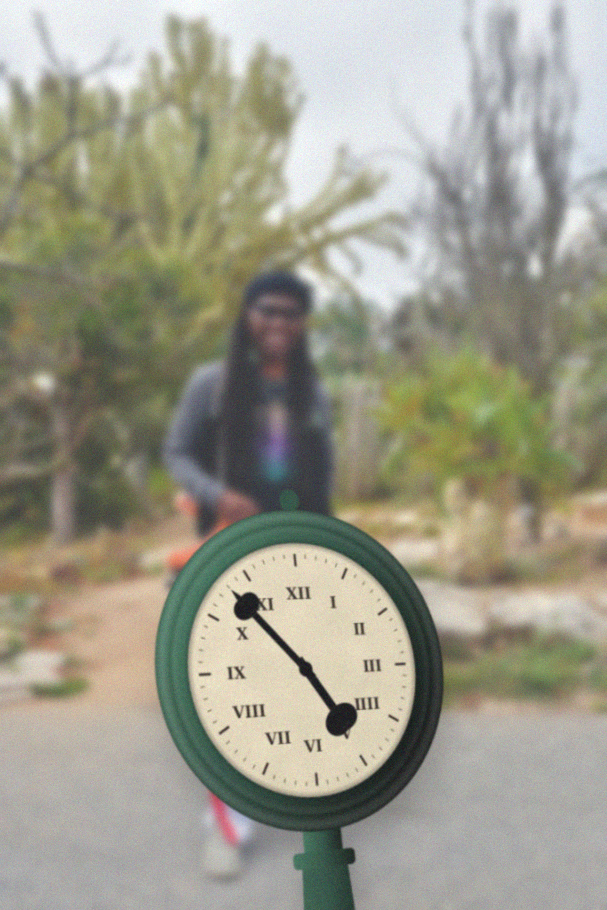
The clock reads 4.53
